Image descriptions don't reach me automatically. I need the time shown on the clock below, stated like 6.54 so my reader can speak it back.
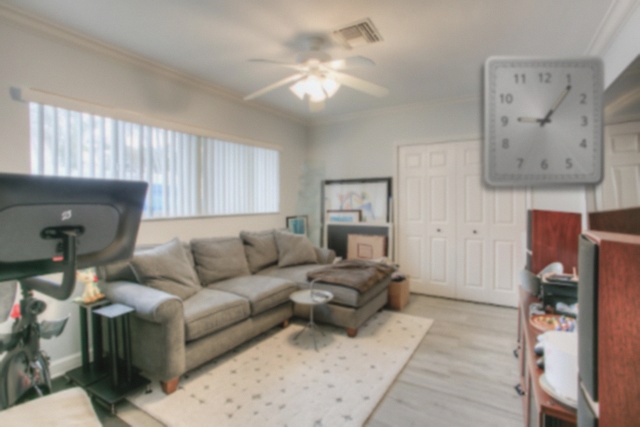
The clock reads 9.06
